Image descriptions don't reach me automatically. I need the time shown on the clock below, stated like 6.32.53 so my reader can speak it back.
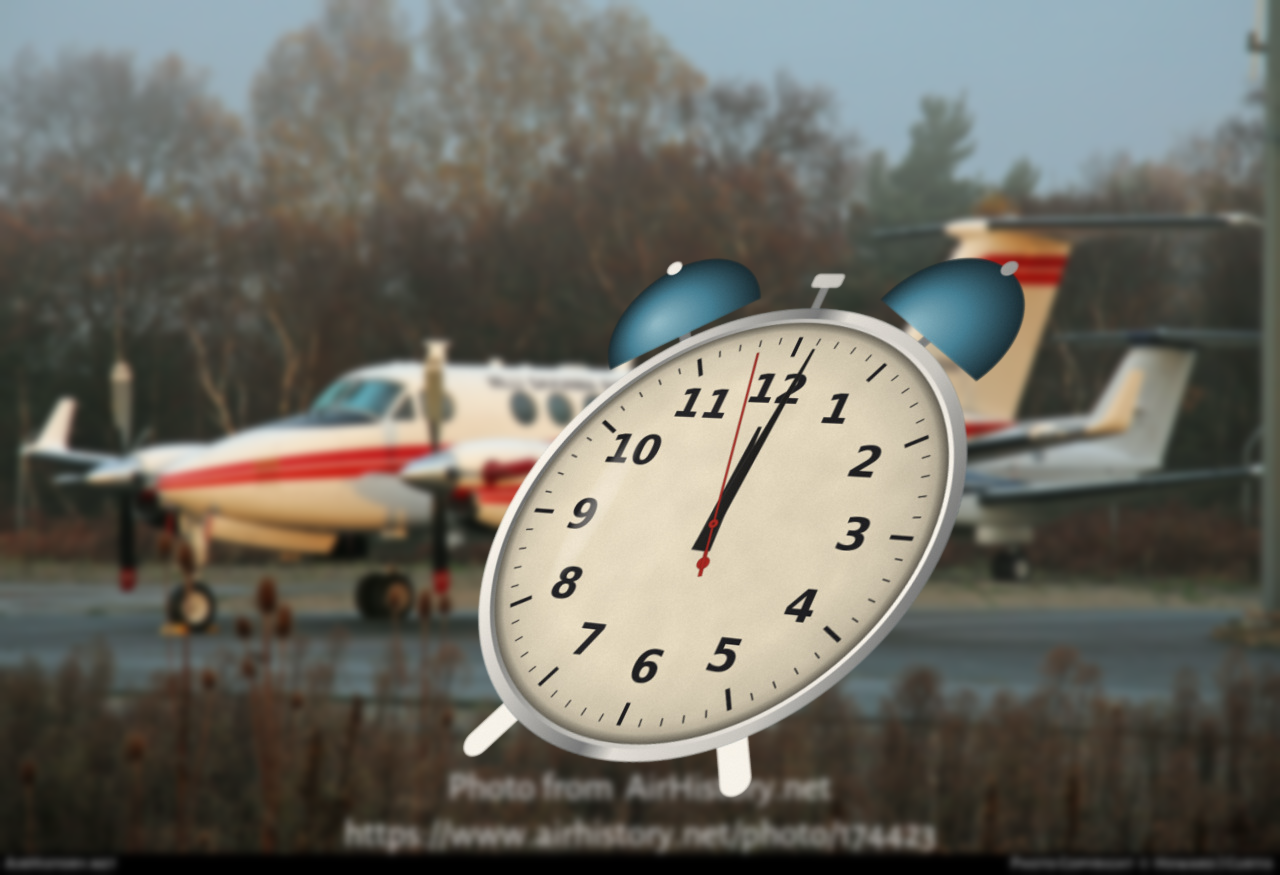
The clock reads 12.00.58
